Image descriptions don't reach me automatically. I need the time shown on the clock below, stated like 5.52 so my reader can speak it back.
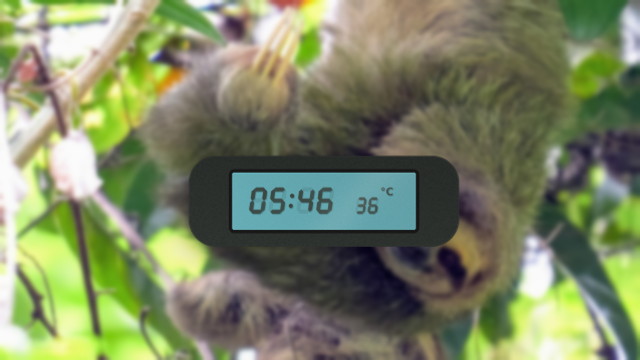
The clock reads 5.46
